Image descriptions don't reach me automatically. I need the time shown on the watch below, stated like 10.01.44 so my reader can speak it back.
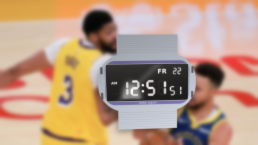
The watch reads 12.51.51
